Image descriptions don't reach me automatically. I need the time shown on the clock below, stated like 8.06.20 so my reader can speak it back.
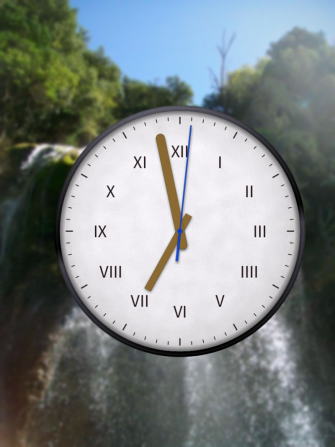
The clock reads 6.58.01
